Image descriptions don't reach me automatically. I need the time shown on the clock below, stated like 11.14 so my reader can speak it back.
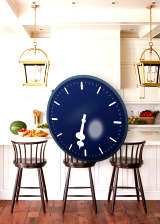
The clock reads 6.32
